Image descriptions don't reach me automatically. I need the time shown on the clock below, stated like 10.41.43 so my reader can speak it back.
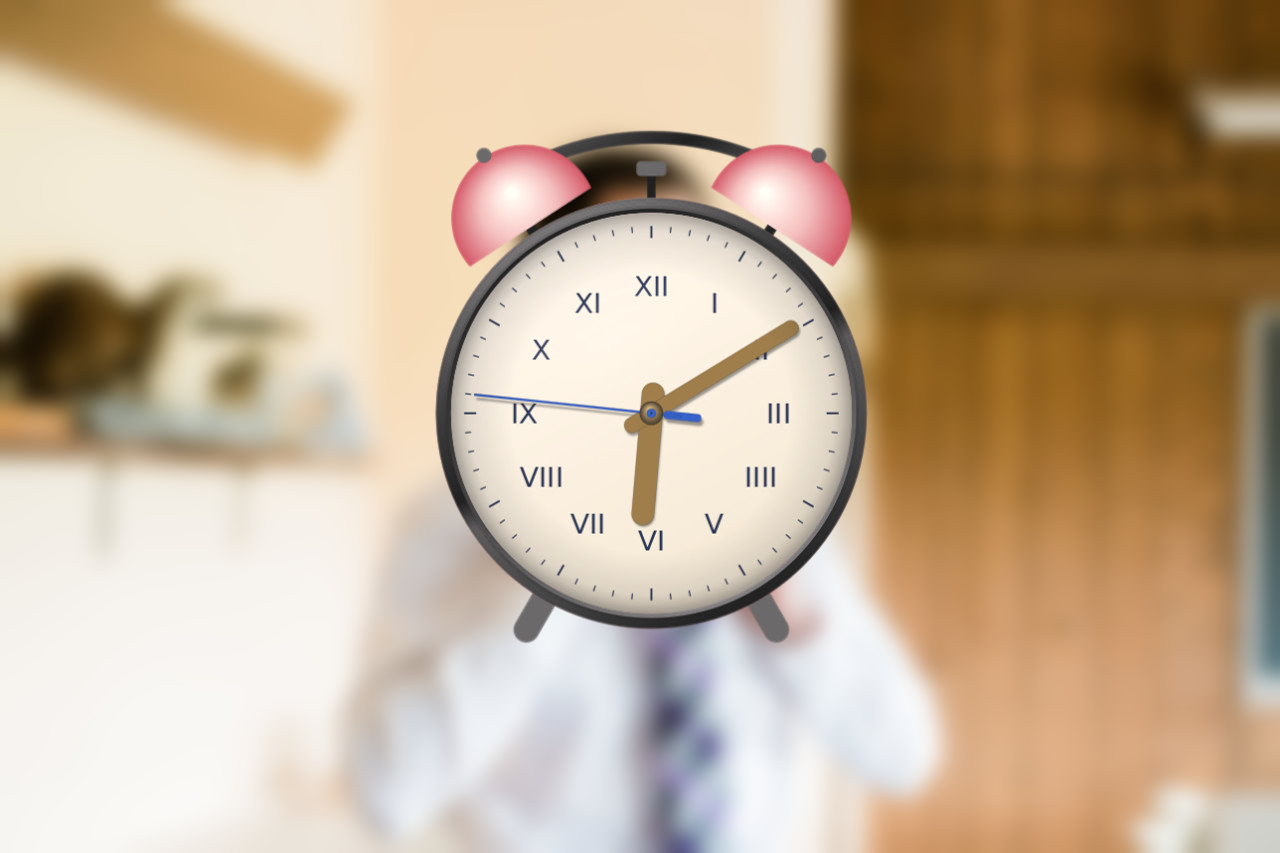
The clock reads 6.09.46
